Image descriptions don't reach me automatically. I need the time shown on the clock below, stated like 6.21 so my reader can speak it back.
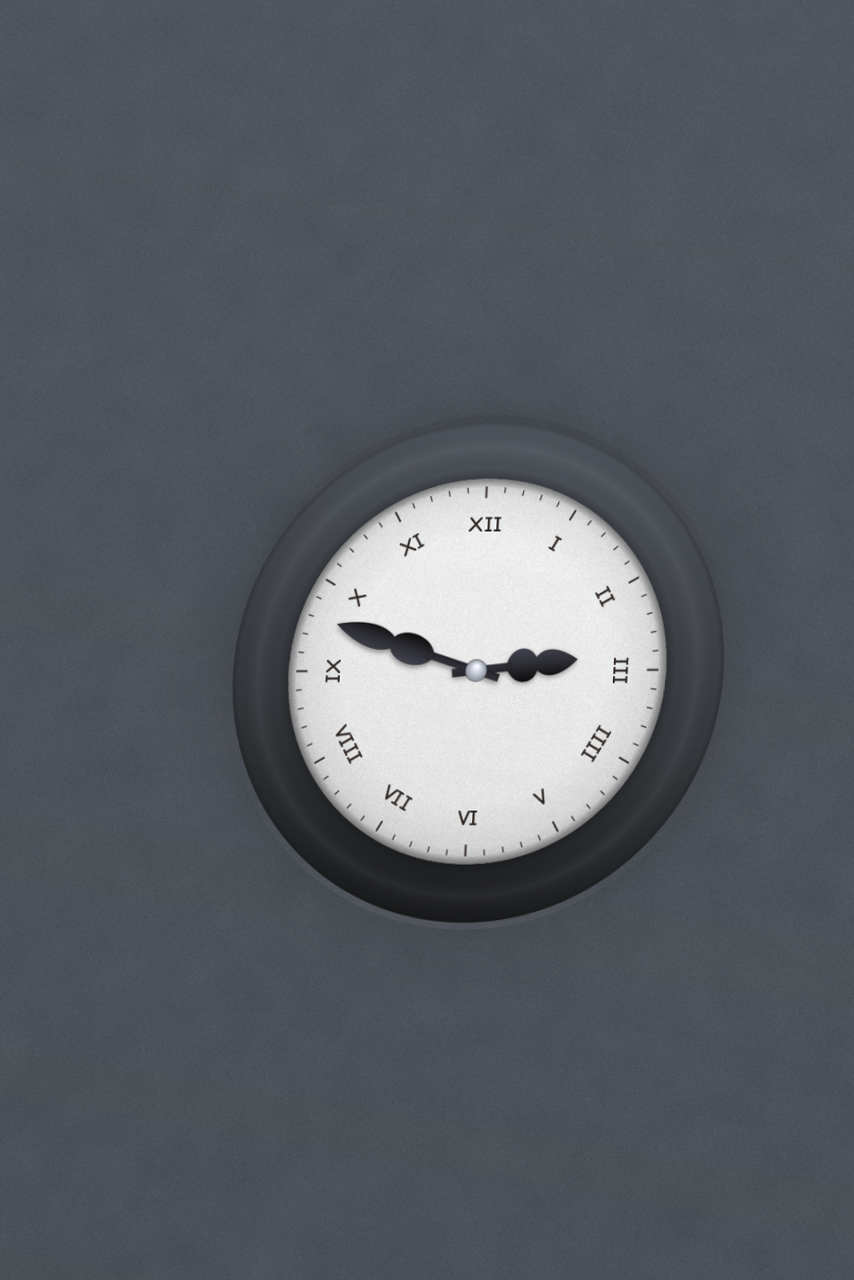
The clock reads 2.48
